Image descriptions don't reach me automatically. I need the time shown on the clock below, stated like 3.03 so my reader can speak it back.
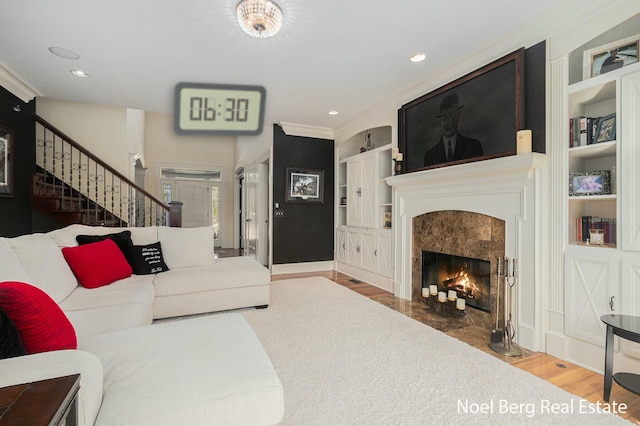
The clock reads 6.30
